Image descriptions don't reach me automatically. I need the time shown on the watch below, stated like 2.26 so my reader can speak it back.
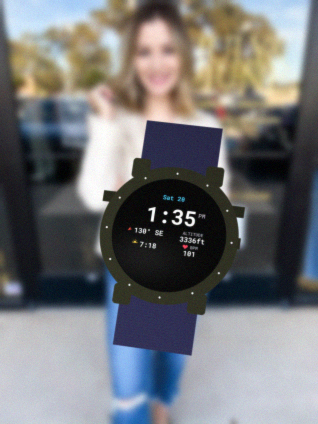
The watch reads 1.35
